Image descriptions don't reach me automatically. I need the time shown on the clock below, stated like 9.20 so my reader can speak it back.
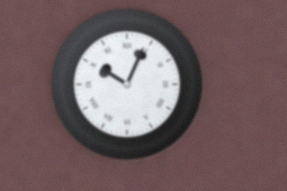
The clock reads 10.04
